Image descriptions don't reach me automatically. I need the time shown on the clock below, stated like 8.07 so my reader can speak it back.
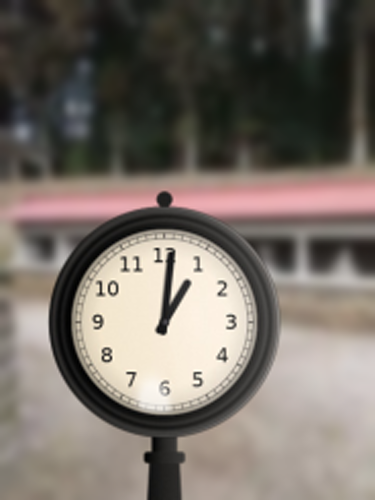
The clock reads 1.01
